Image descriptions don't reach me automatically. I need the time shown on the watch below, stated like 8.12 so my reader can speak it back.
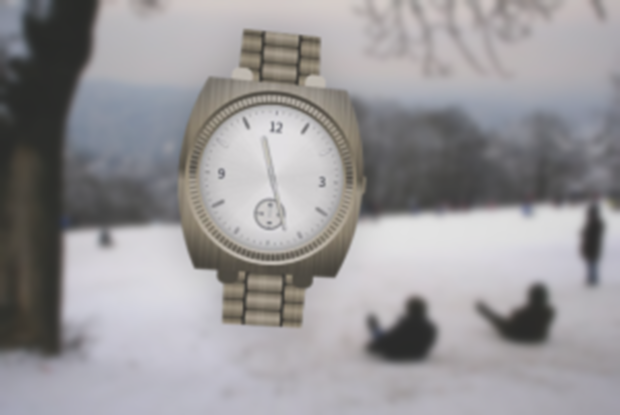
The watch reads 11.27
